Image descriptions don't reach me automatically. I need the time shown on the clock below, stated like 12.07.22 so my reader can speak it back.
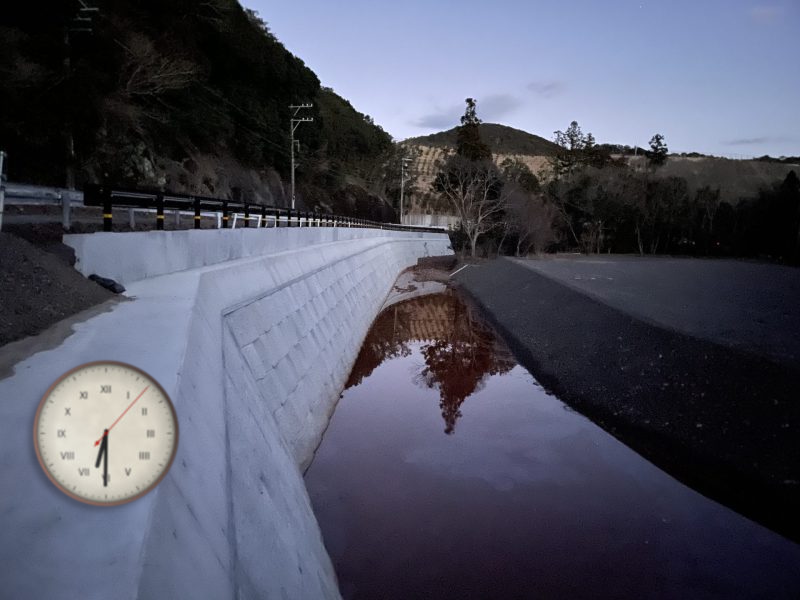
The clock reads 6.30.07
